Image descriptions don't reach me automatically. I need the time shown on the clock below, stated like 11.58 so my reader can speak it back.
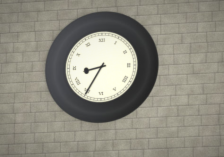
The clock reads 8.35
